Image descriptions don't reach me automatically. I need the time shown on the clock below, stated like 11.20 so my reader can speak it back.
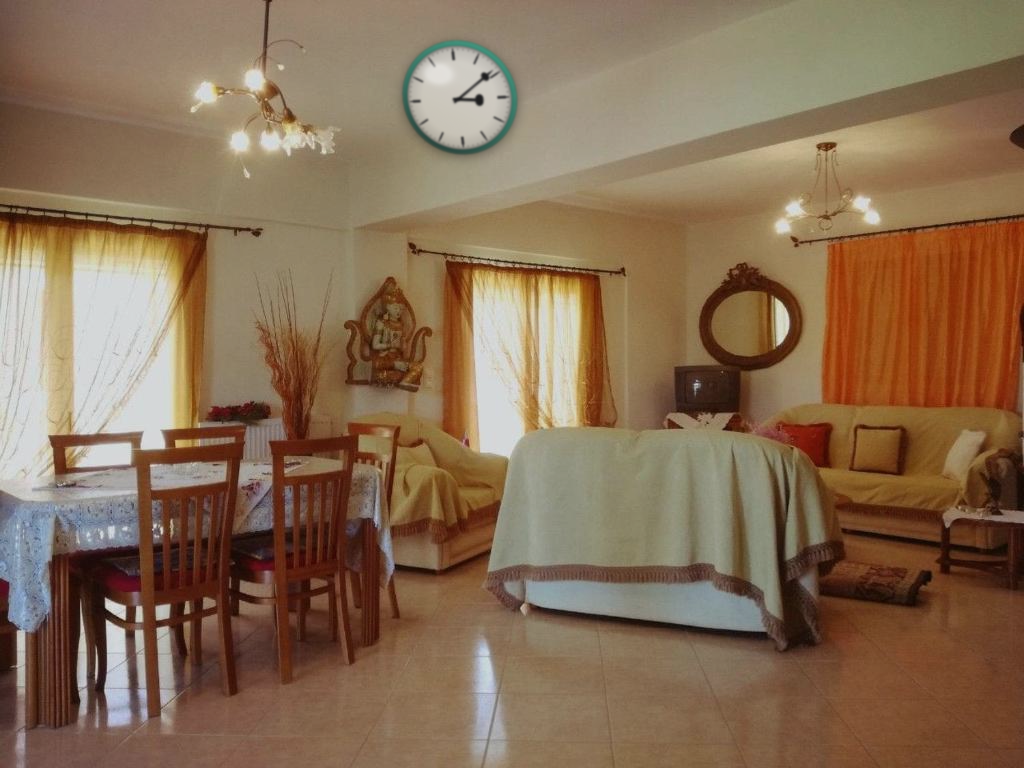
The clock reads 3.09
